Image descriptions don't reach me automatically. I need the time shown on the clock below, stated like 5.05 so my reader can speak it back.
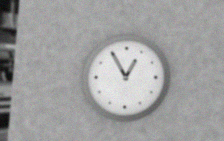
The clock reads 12.55
